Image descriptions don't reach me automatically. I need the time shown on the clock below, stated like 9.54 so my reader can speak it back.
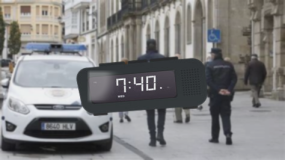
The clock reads 7.40
